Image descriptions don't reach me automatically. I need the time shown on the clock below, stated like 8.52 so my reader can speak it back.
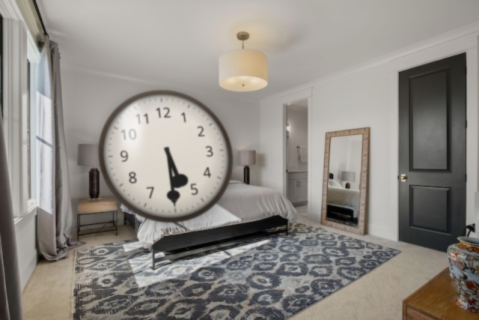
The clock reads 5.30
